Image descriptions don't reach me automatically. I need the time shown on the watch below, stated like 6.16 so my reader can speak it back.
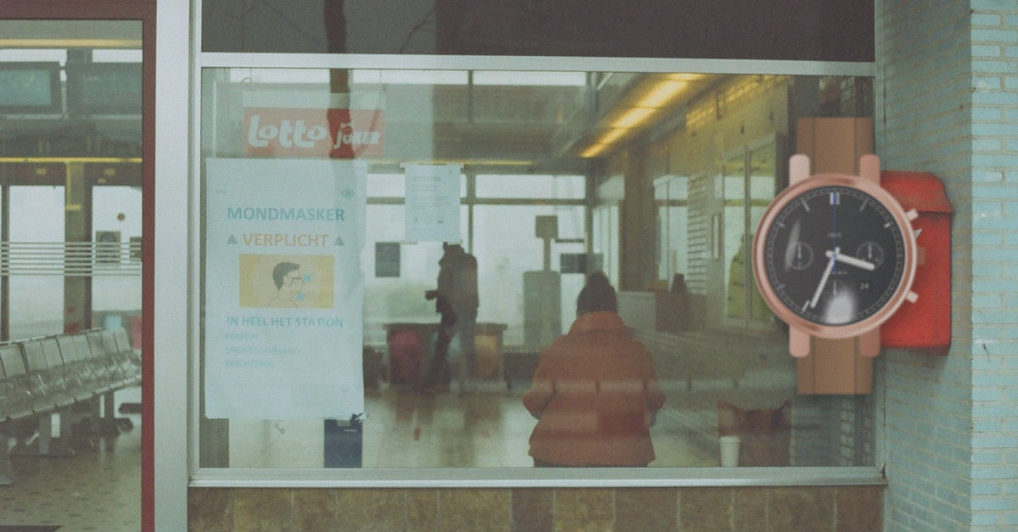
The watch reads 3.34
